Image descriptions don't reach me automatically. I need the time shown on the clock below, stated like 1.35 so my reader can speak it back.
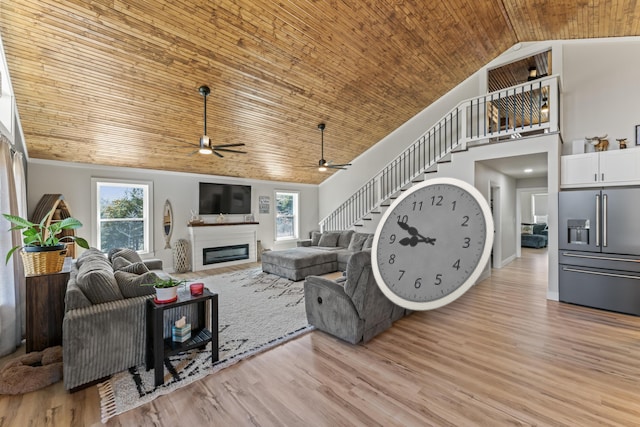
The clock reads 8.49
